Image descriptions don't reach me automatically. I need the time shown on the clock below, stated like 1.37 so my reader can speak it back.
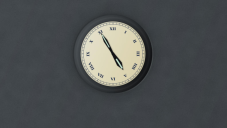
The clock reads 4.55
